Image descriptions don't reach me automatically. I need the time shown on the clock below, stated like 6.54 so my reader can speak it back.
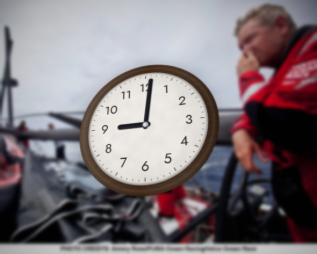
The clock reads 9.01
